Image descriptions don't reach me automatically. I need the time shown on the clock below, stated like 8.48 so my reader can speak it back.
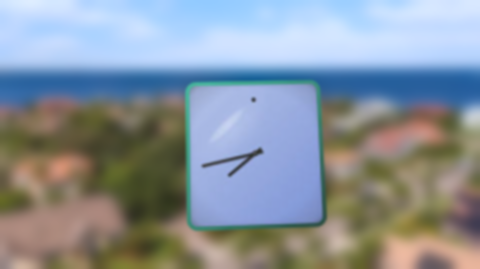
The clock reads 7.43
